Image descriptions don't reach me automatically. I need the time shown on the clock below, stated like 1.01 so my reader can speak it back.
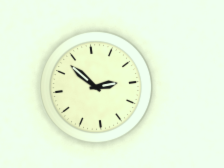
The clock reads 2.53
